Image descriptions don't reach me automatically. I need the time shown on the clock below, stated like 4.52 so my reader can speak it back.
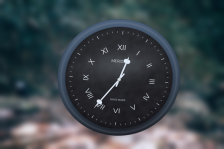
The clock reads 12.36
